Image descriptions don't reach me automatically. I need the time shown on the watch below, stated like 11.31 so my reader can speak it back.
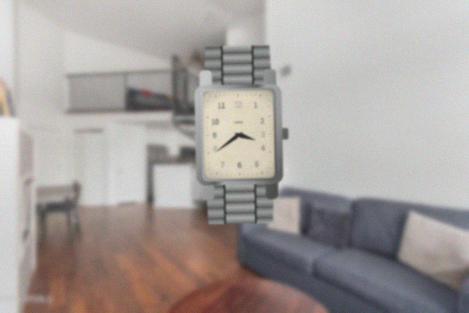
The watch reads 3.39
